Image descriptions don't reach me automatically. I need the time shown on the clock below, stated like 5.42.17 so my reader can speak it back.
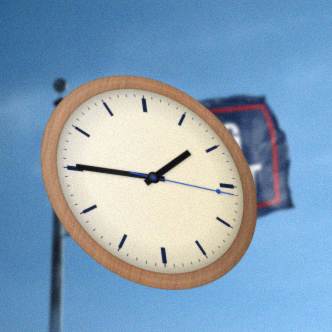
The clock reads 1.45.16
